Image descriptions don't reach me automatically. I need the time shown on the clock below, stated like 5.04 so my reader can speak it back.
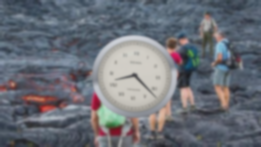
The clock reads 8.22
